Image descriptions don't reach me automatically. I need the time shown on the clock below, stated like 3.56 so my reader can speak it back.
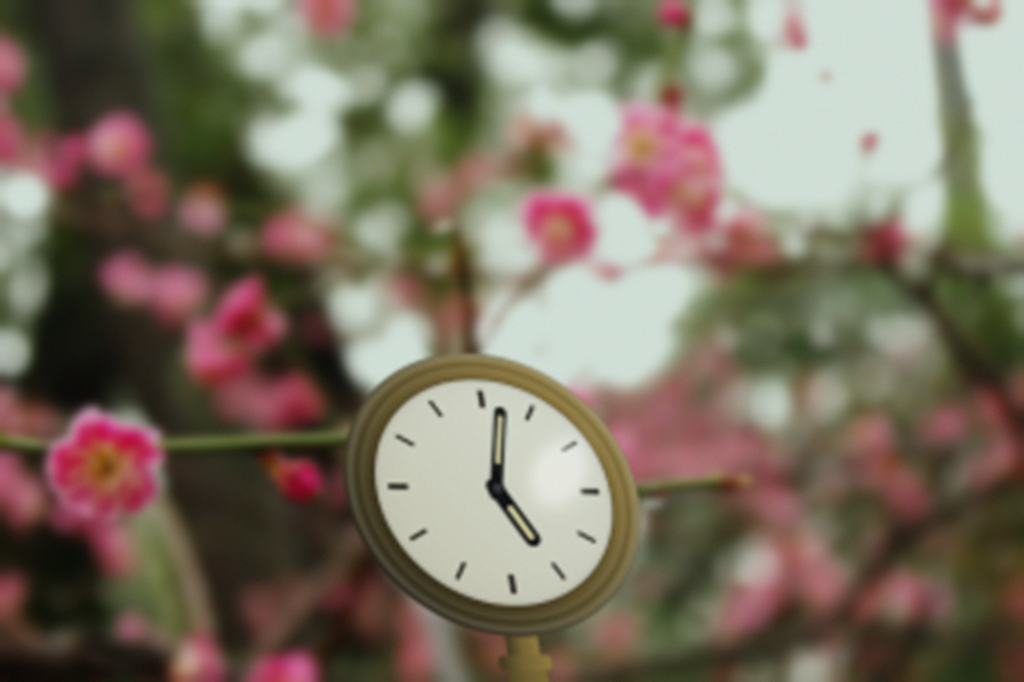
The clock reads 5.02
